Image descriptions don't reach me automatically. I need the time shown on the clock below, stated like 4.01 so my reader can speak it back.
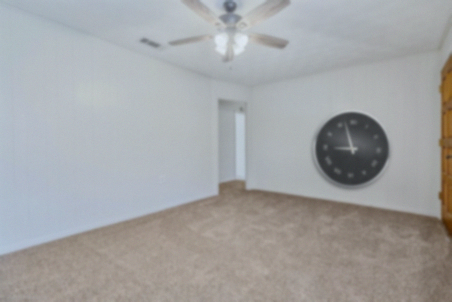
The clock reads 8.57
